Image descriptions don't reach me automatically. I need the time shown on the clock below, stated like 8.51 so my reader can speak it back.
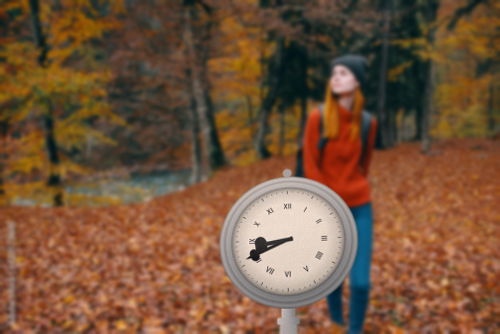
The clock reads 8.41
